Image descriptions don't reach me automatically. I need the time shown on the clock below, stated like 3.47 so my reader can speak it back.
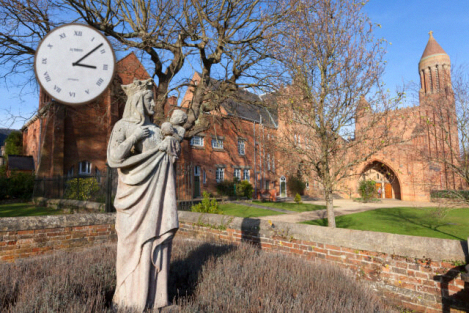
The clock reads 3.08
